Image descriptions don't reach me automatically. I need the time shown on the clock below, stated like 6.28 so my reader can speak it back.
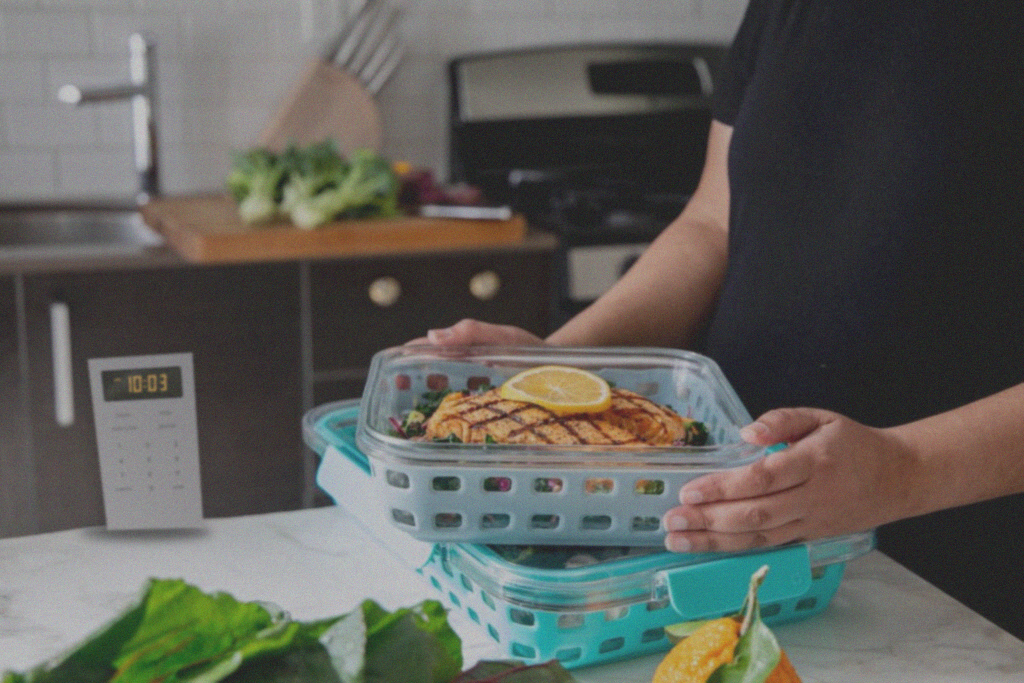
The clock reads 10.03
